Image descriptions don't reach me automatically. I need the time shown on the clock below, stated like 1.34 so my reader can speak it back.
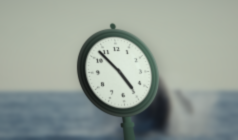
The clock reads 4.53
